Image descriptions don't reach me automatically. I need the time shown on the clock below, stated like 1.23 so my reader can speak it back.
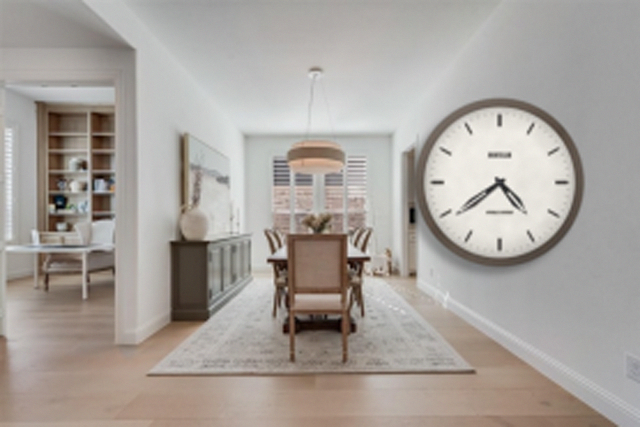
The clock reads 4.39
